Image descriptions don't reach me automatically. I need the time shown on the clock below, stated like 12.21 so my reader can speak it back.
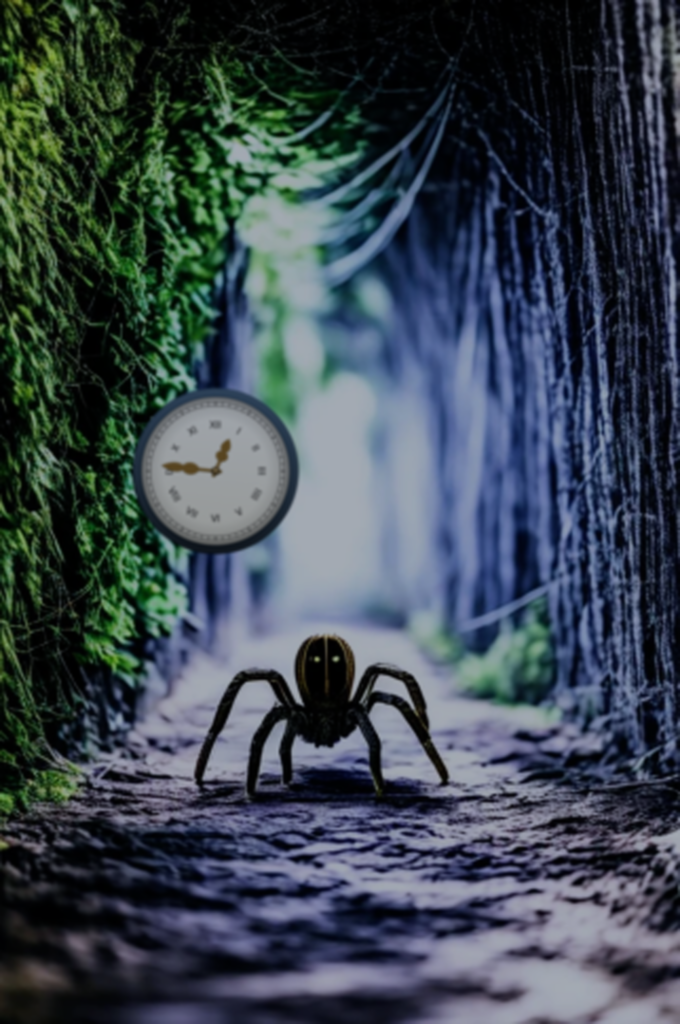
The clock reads 12.46
